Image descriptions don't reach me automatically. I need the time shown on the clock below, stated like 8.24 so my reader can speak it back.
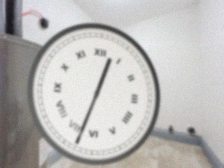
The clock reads 12.33
